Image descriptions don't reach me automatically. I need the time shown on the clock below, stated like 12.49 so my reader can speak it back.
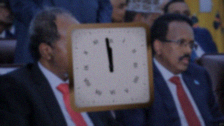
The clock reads 11.59
